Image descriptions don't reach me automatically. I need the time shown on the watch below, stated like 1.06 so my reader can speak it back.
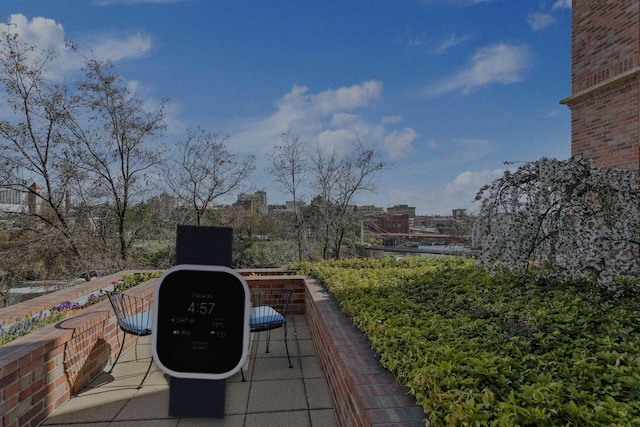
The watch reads 4.57
